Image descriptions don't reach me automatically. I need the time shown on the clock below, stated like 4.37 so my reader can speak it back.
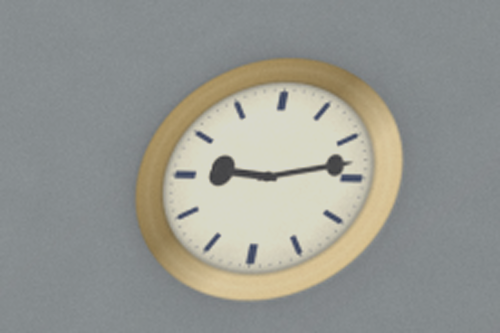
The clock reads 9.13
